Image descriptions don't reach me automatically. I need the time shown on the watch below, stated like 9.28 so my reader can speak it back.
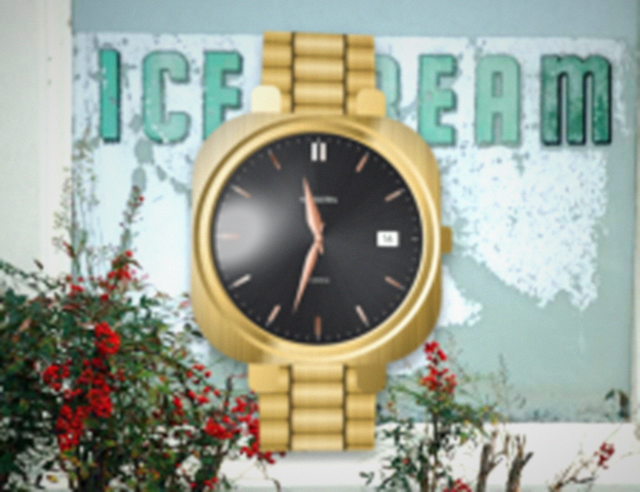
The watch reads 11.33
